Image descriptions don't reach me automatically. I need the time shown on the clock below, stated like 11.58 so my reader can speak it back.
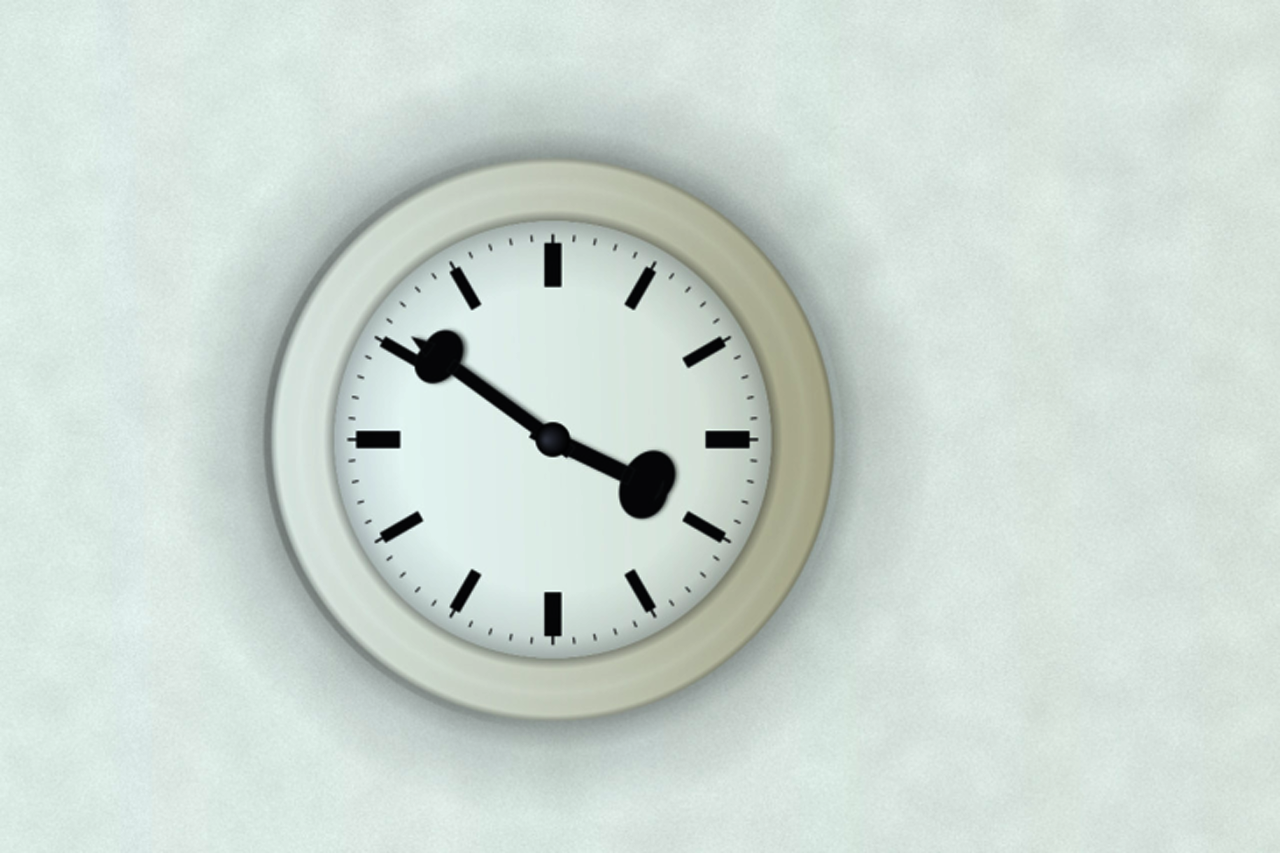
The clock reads 3.51
